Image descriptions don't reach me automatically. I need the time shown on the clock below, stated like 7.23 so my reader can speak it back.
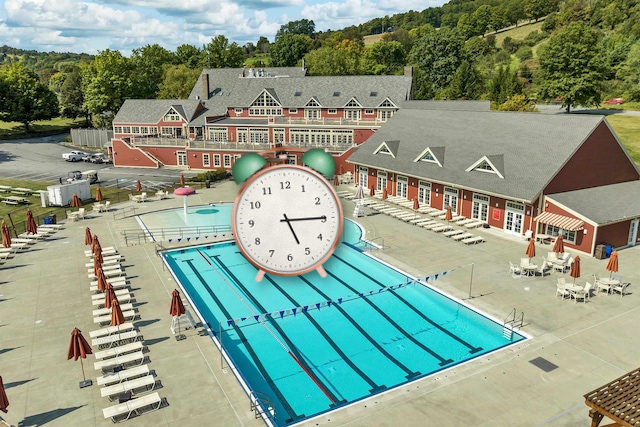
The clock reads 5.15
